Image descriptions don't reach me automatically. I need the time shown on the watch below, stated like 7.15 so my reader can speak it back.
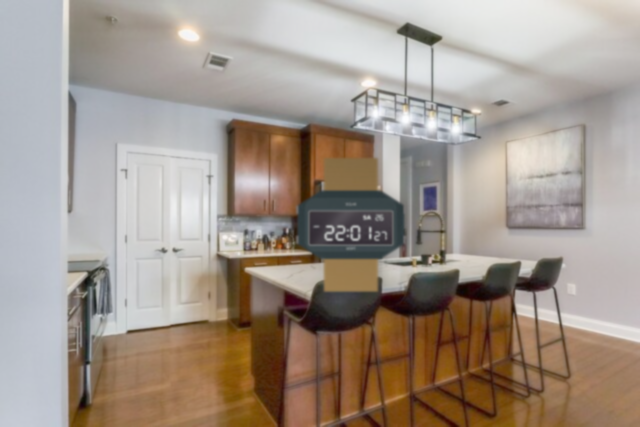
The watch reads 22.01
